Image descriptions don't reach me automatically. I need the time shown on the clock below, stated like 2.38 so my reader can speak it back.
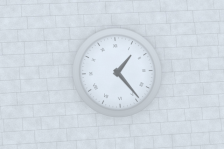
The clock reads 1.24
